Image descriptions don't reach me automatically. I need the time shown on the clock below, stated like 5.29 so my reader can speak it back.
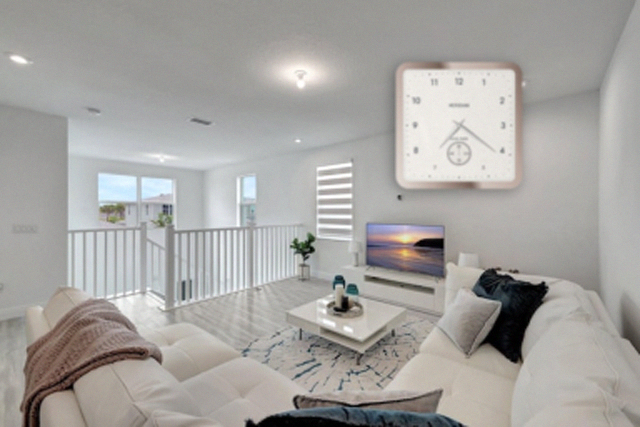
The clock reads 7.21
